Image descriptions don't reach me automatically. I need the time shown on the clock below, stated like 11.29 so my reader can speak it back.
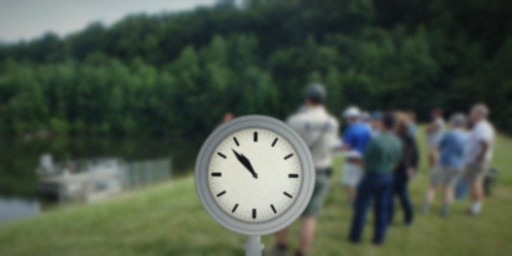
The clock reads 10.53
